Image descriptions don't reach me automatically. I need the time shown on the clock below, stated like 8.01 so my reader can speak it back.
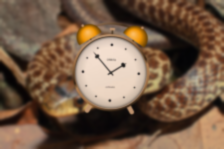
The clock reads 1.53
